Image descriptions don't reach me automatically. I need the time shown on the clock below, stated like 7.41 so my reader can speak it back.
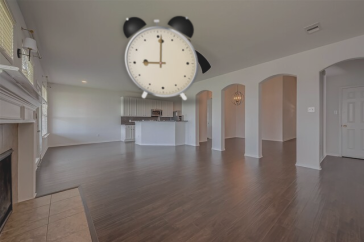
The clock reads 9.01
